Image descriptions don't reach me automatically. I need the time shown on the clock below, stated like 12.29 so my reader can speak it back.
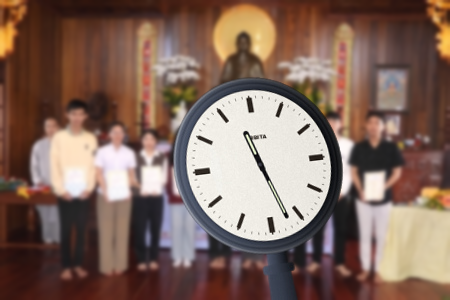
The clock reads 11.27
